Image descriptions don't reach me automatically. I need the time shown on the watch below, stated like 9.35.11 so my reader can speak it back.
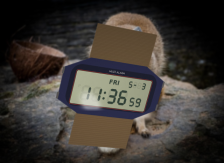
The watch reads 11.36.59
